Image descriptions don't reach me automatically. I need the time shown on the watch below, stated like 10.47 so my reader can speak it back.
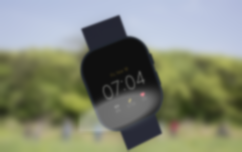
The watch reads 7.04
